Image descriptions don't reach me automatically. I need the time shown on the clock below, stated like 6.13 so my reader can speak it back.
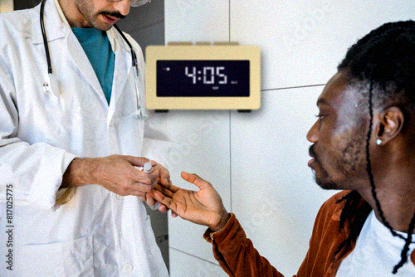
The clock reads 4.05
